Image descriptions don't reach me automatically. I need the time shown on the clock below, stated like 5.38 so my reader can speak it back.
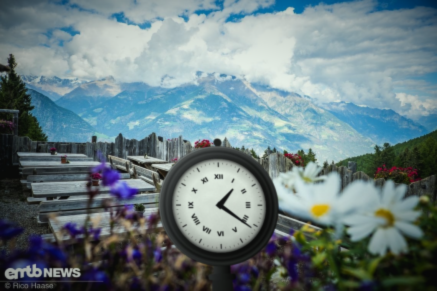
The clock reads 1.21
